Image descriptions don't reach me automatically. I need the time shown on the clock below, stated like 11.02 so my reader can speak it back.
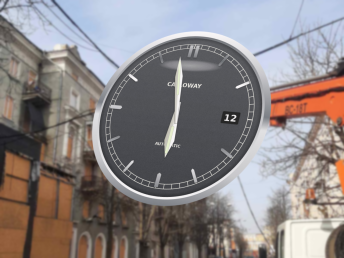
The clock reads 5.58
